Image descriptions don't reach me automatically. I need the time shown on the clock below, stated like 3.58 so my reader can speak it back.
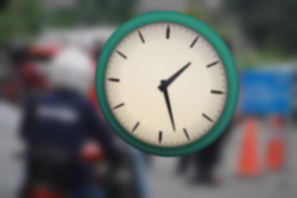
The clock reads 1.27
